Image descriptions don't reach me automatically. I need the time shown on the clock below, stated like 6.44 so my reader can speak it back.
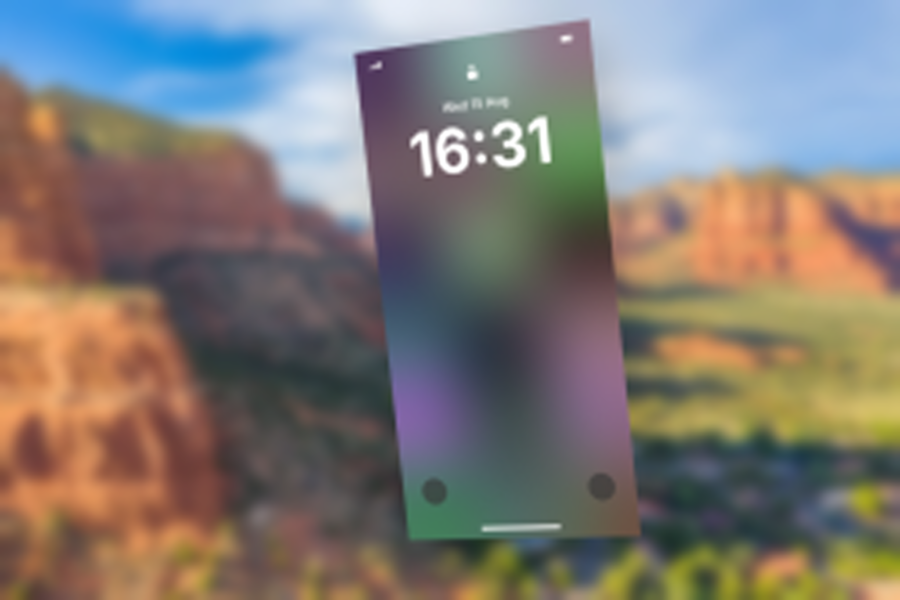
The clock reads 16.31
